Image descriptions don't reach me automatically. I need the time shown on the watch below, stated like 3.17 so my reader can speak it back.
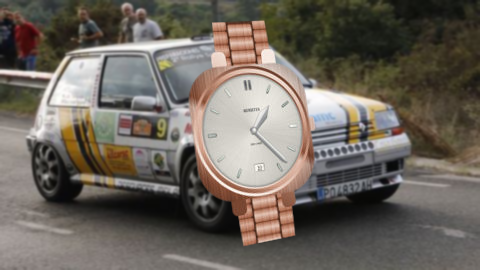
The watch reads 1.23
